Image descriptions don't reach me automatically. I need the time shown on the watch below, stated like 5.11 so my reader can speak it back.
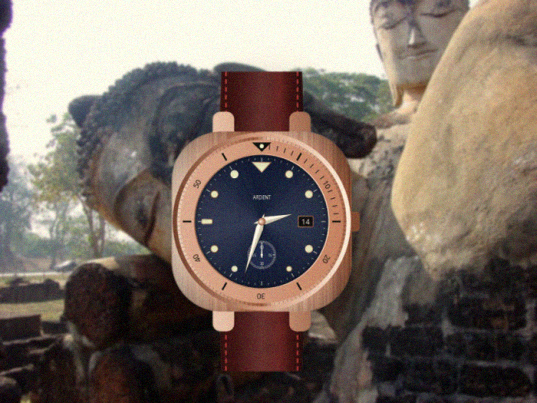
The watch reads 2.33
